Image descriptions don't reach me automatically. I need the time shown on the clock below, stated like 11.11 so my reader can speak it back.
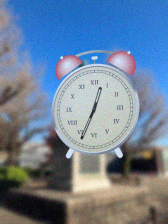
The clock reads 12.34
